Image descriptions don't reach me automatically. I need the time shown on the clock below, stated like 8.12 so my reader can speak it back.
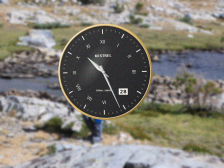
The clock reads 10.26
